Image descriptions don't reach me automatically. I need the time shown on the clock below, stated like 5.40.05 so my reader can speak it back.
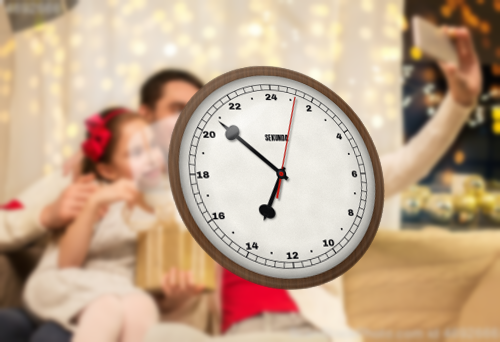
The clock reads 13.52.03
